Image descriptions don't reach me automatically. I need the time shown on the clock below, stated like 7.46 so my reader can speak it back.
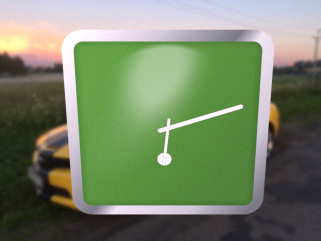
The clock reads 6.12
